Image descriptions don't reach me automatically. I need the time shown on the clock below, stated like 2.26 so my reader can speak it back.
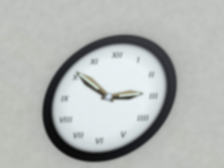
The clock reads 2.51
